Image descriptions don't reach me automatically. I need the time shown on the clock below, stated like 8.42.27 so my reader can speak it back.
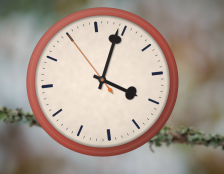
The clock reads 4.03.55
